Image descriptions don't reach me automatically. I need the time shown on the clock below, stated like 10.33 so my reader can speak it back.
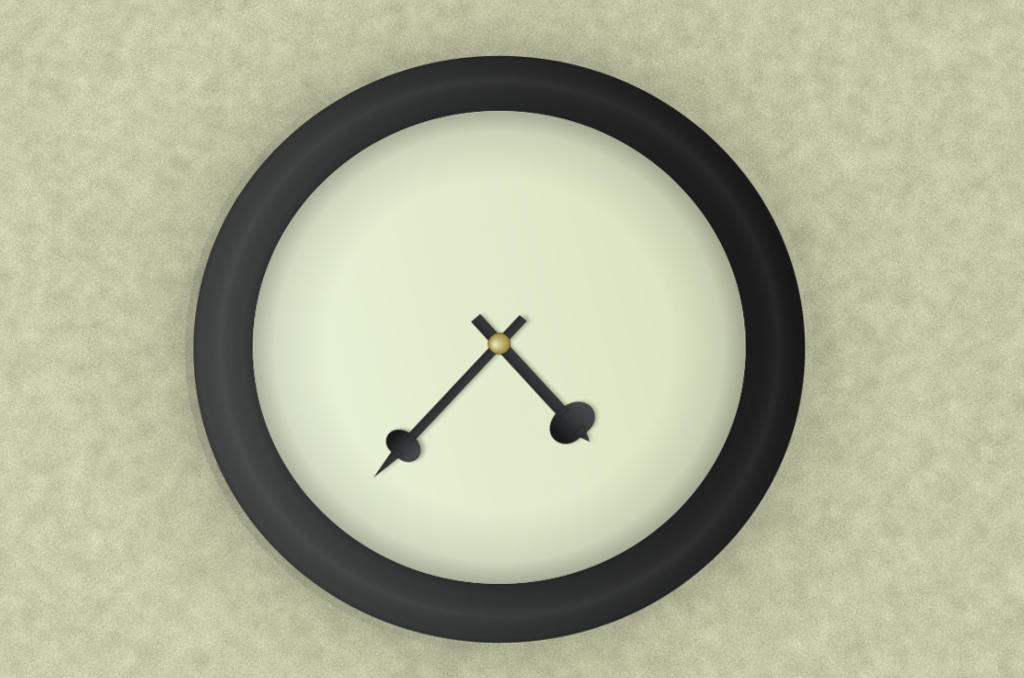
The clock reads 4.37
